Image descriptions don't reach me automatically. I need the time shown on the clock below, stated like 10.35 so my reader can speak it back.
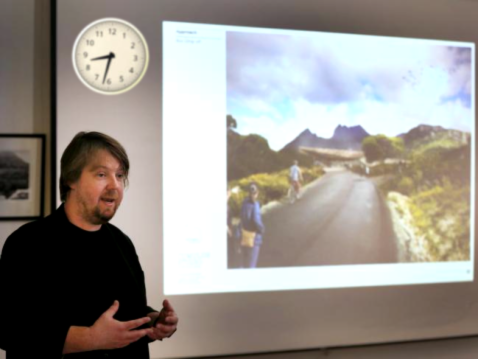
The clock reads 8.32
